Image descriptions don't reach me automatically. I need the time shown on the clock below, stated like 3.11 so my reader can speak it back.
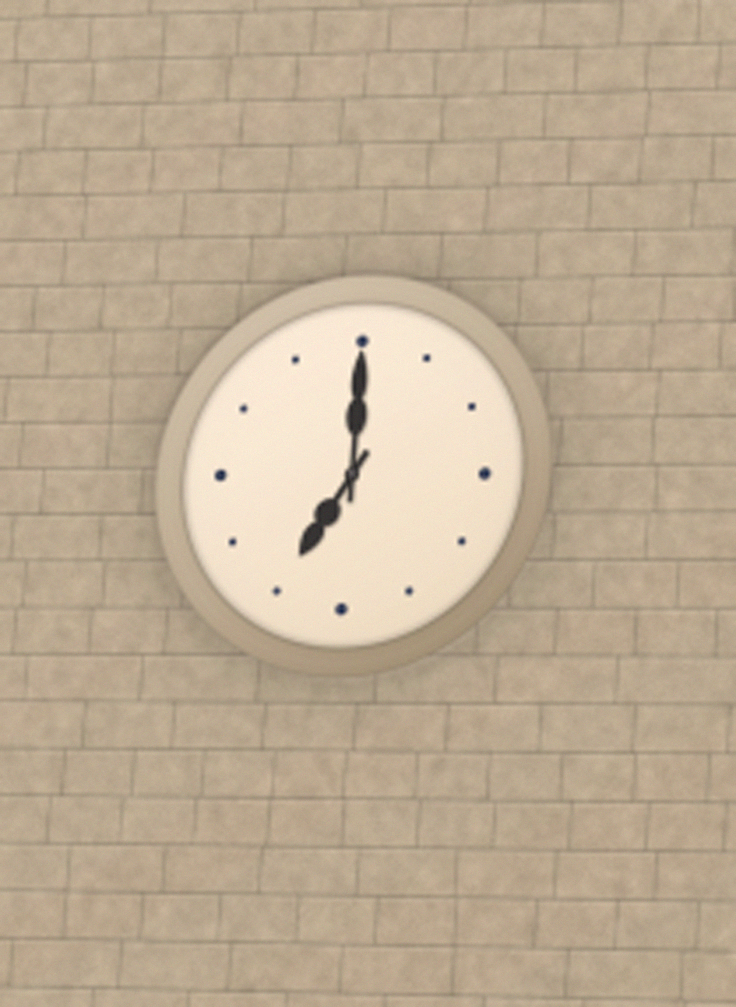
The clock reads 7.00
